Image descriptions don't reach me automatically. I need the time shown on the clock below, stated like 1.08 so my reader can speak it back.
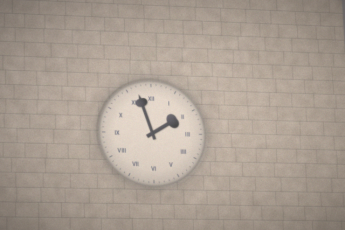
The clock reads 1.57
